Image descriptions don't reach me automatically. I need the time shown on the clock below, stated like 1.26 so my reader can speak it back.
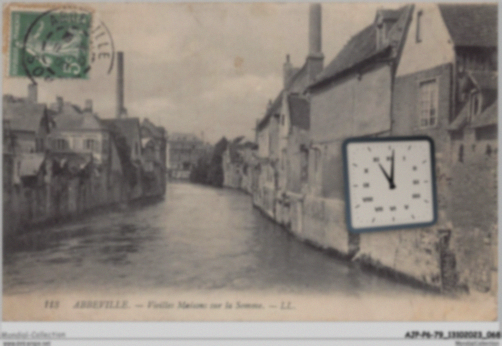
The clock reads 11.01
